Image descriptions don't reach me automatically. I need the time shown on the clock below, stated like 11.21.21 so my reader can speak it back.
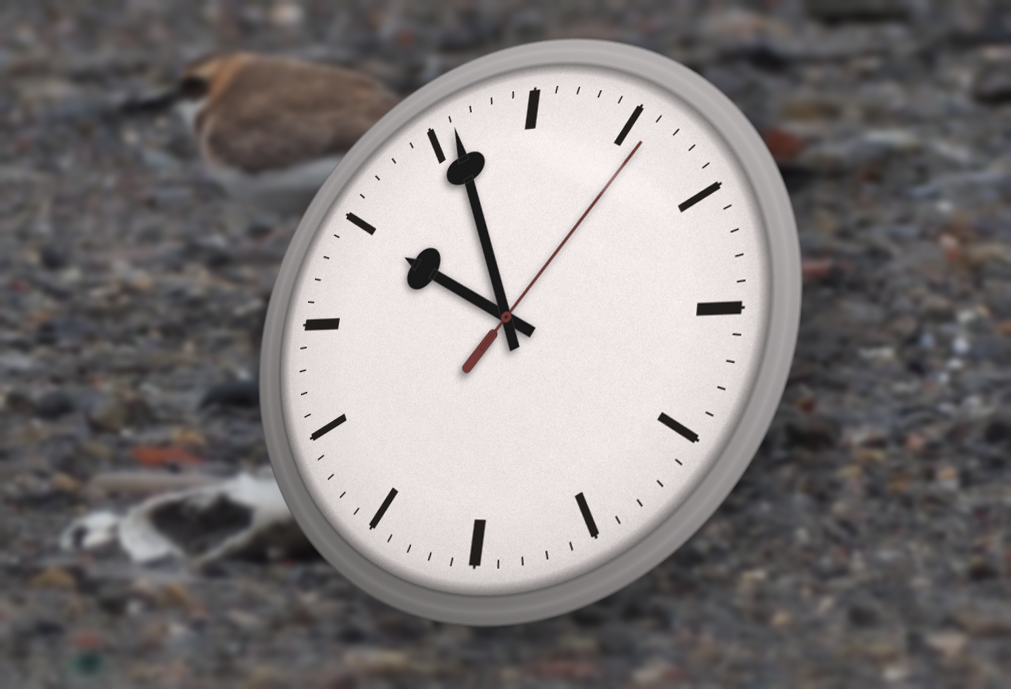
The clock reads 9.56.06
